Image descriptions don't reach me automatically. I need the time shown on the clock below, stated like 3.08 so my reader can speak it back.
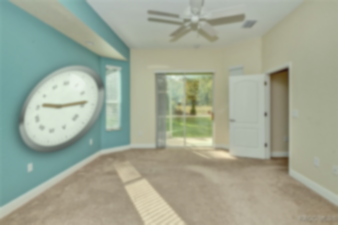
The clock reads 9.14
